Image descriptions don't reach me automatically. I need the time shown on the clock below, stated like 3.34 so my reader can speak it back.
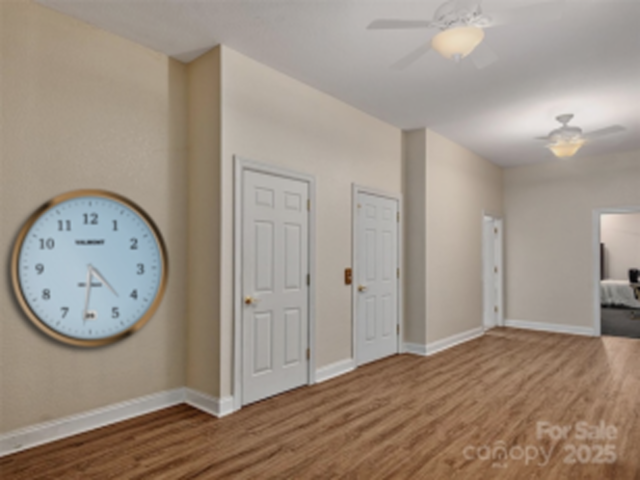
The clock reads 4.31
